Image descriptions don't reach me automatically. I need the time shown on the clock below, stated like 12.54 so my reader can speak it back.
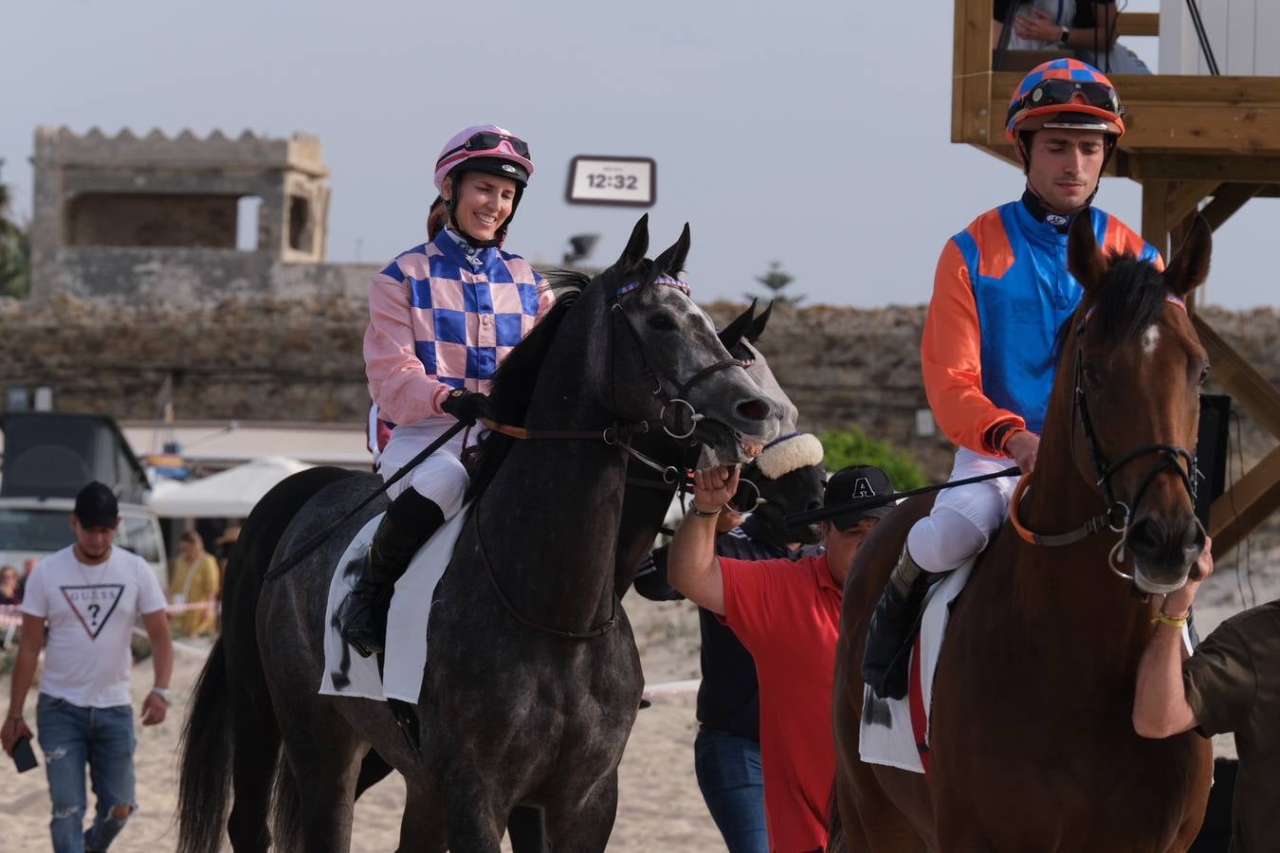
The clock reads 12.32
